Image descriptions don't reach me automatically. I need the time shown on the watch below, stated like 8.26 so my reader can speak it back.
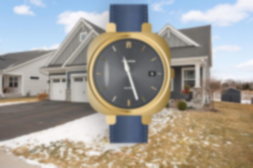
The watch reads 11.27
